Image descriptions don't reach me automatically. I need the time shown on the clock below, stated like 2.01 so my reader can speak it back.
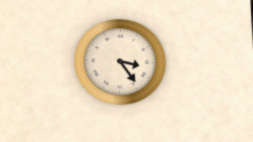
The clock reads 3.24
